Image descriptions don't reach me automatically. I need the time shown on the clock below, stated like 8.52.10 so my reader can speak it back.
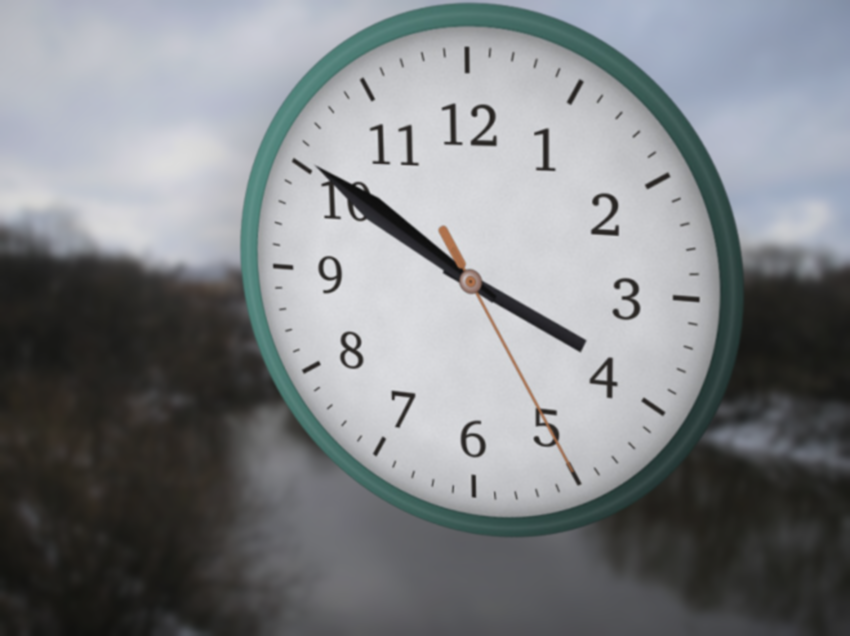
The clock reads 3.50.25
